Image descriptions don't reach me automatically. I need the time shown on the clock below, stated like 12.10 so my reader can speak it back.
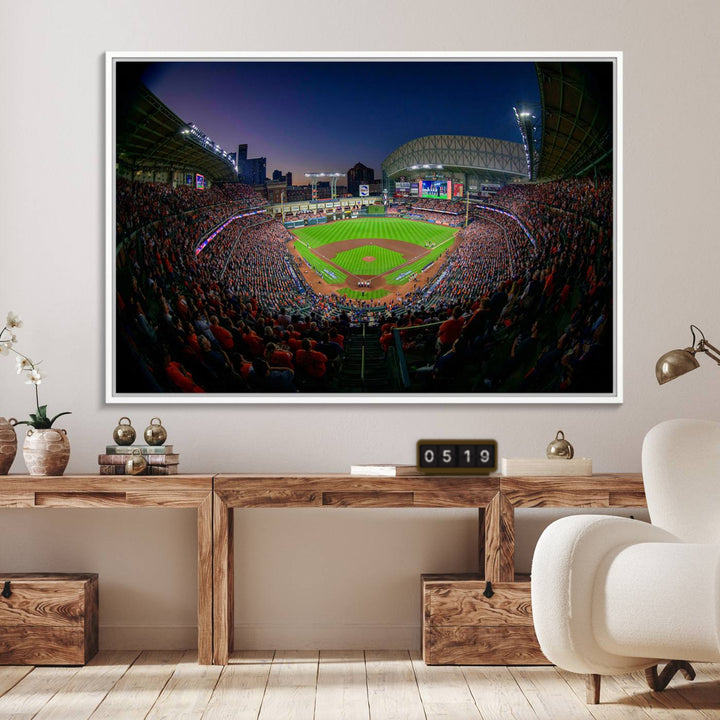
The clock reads 5.19
